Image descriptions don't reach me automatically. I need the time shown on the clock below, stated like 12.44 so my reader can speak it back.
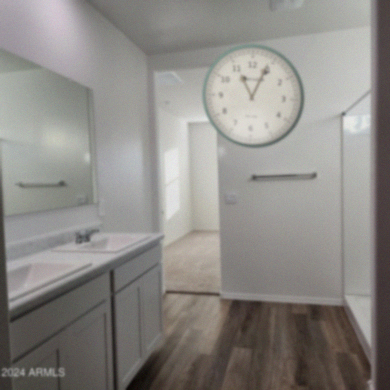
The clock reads 11.04
